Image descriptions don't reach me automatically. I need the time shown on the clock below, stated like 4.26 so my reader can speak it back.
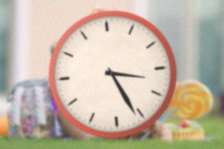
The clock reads 3.26
